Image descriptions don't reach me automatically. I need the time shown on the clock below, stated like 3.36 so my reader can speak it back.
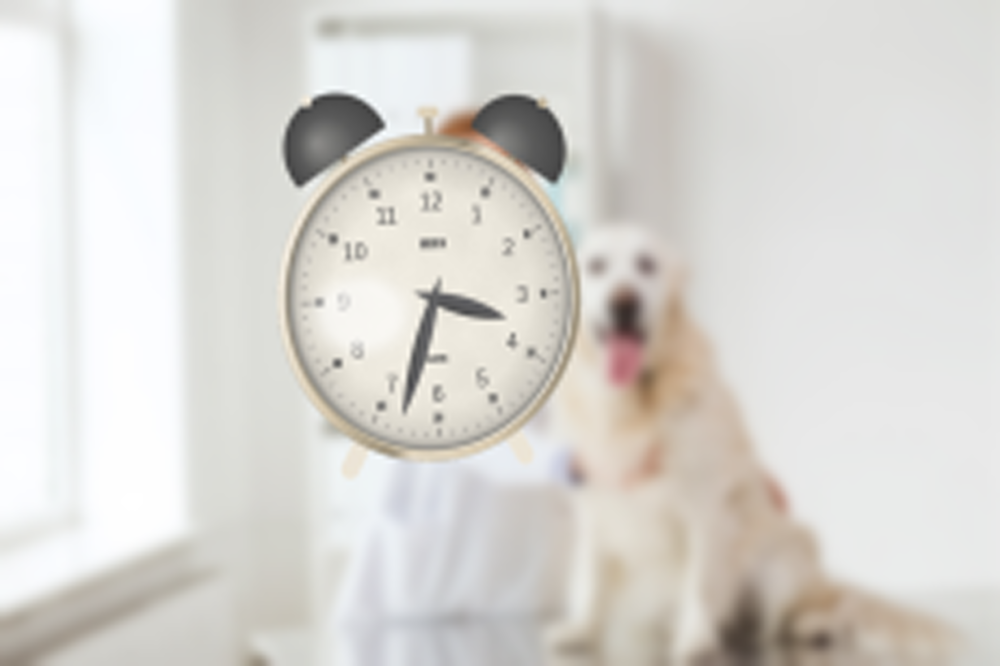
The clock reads 3.33
